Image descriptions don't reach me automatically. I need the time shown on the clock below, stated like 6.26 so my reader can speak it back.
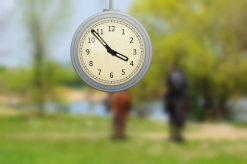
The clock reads 3.53
